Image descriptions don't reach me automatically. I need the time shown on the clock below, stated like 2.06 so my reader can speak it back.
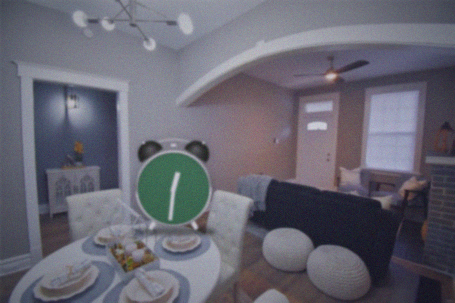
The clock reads 12.31
